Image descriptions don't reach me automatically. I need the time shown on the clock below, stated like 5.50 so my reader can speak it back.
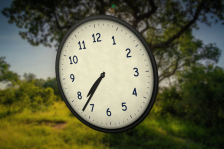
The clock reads 7.37
